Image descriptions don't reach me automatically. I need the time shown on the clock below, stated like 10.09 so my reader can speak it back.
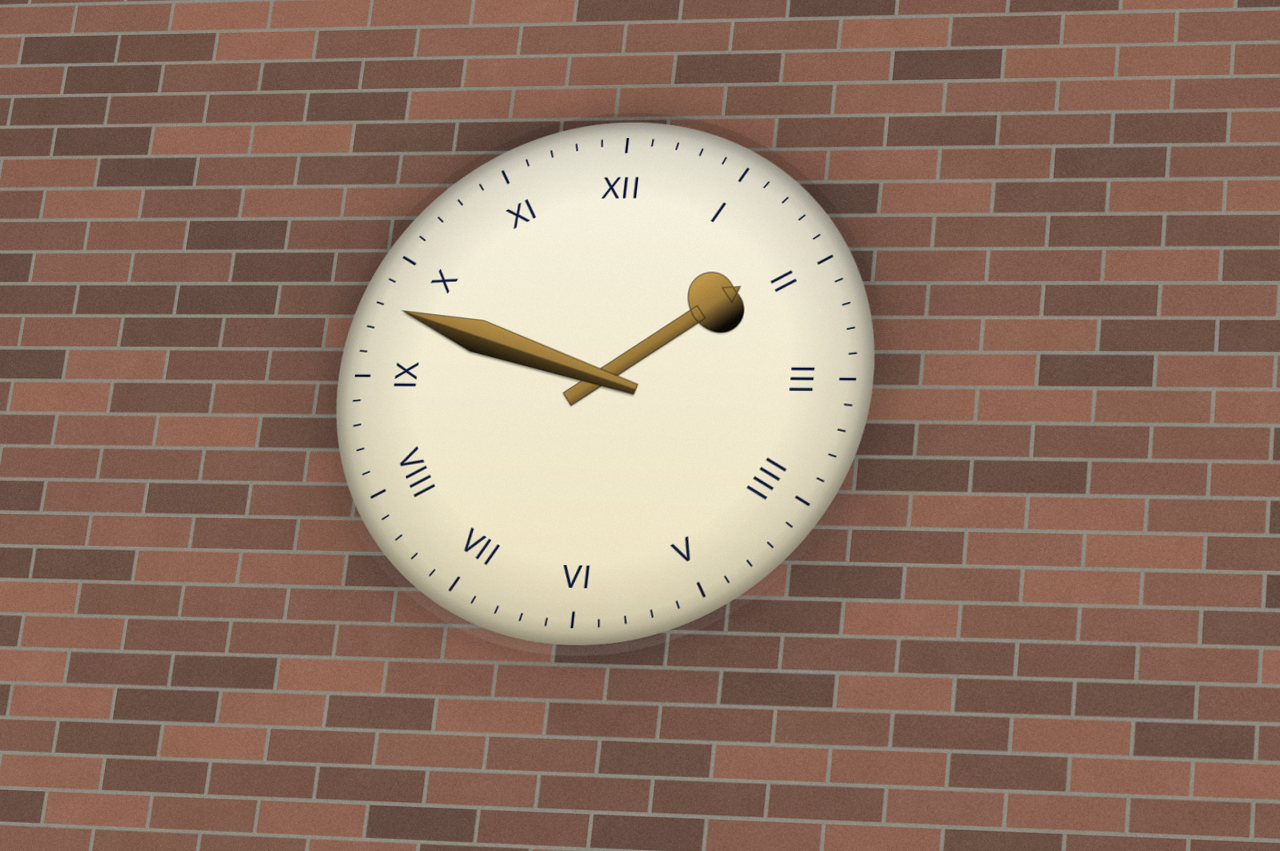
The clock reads 1.48
